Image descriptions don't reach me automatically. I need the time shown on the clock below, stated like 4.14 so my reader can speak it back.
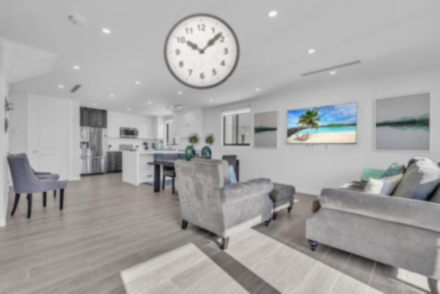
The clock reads 10.08
